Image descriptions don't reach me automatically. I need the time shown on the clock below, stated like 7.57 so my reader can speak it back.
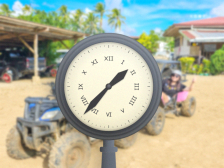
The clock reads 1.37
